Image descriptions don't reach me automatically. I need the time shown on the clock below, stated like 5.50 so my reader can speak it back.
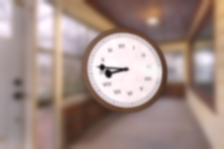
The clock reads 8.47
